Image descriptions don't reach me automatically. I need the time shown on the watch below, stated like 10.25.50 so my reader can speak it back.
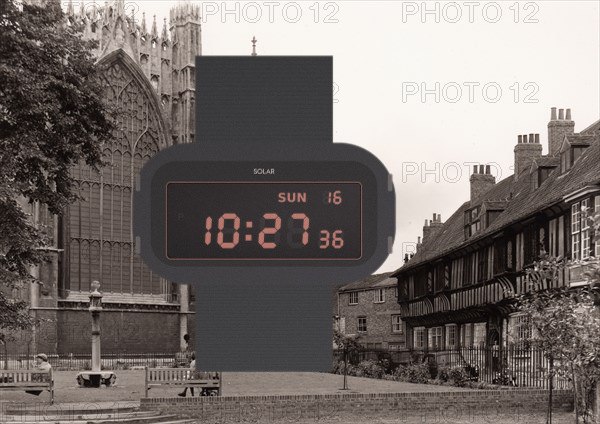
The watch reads 10.27.36
